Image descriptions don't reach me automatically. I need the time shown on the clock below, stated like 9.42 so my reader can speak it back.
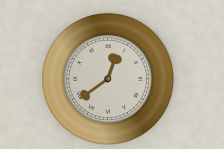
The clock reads 12.39
